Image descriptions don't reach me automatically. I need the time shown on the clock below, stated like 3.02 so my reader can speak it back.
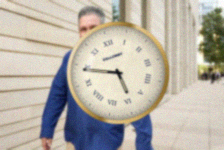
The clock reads 5.49
